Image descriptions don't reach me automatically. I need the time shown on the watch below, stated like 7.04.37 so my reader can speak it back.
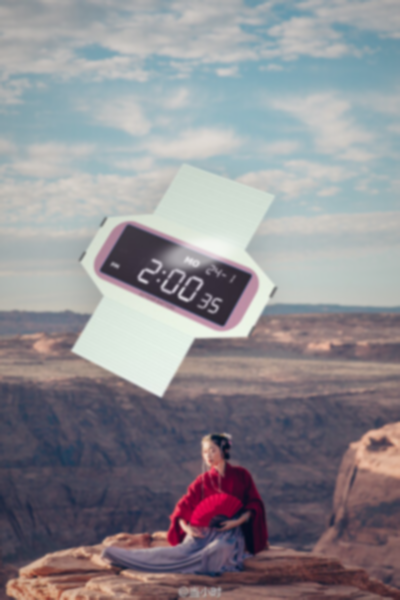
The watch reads 2.00.35
